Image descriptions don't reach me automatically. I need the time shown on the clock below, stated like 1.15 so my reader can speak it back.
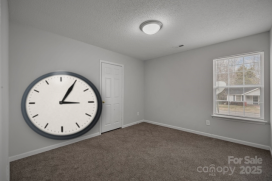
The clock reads 3.05
